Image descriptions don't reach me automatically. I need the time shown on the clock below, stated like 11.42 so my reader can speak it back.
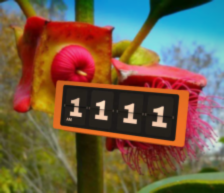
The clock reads 11.11
